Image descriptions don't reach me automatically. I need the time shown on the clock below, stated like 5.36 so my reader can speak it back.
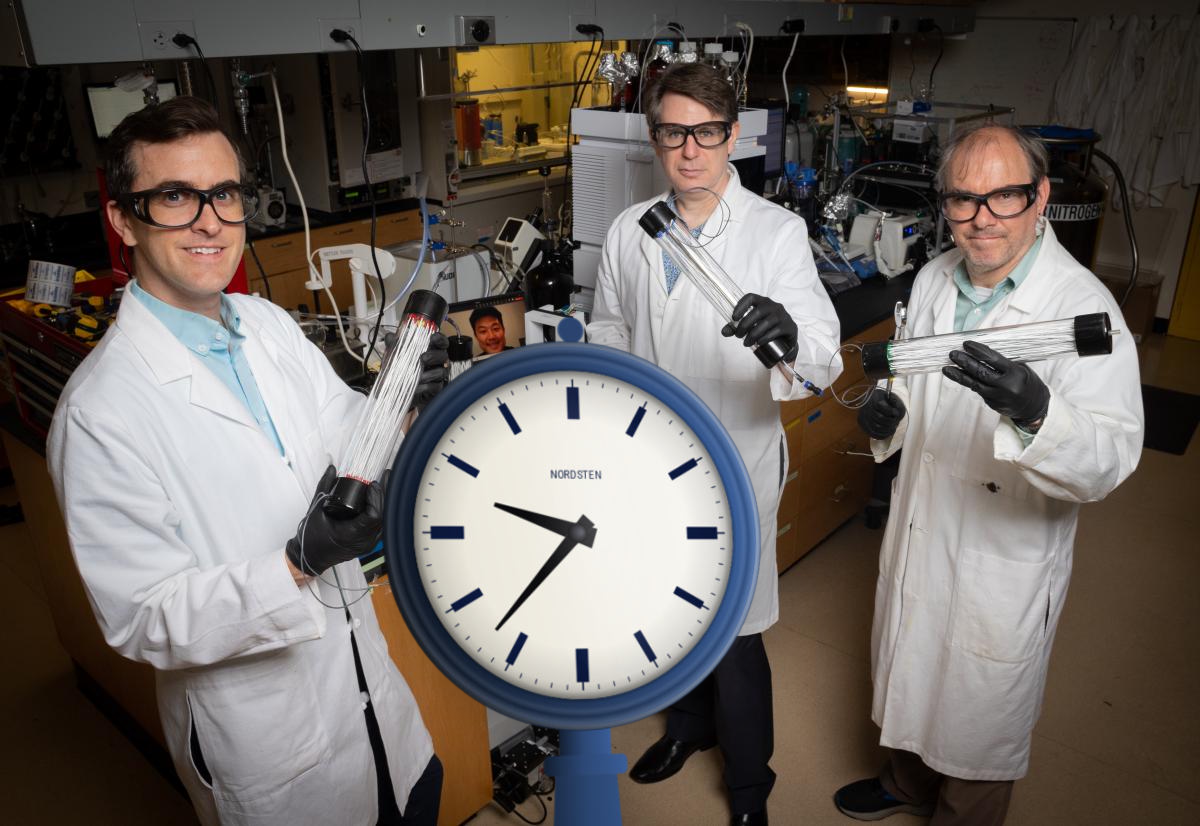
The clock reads 9.37
